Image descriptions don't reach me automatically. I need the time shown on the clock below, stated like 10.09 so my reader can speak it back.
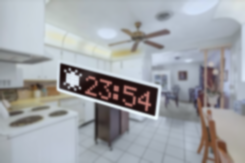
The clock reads 23.54
